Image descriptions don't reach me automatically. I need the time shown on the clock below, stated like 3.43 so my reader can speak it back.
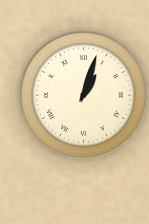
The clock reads 1.03
